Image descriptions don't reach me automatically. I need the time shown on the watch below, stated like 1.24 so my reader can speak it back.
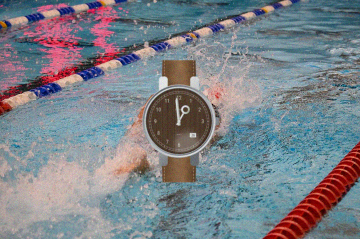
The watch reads 12.59
